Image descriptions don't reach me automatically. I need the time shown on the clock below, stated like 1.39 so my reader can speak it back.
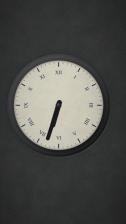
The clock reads 6.33
